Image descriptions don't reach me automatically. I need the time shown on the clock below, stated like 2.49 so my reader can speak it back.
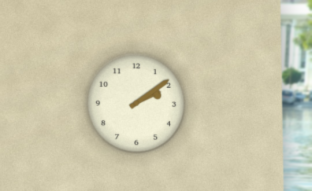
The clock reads 2.09
